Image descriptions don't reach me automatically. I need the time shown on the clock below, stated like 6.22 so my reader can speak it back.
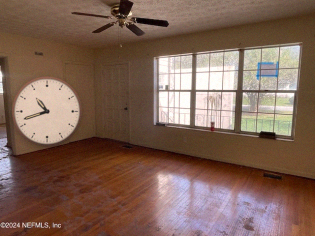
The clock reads 10.42
